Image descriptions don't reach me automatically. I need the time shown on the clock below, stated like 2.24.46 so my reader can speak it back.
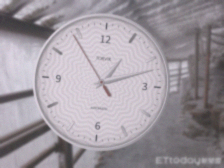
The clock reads 1.11.54
